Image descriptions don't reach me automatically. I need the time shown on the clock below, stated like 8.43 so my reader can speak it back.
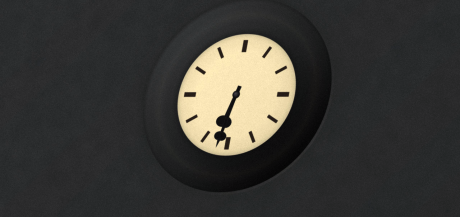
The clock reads 6.32
